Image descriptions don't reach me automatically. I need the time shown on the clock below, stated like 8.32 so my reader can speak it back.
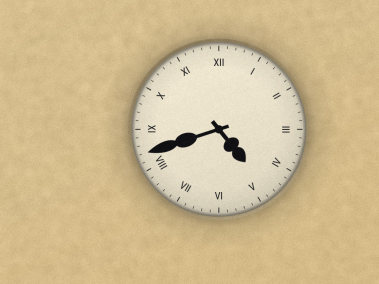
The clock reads 4.42
